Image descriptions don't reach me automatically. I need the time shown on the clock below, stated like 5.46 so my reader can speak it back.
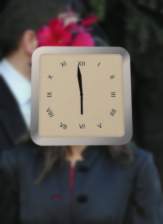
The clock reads 5.59
